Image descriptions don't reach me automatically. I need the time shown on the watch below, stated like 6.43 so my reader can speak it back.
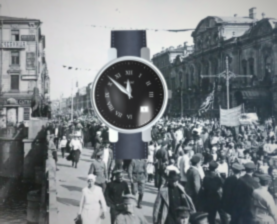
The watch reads 11.52
